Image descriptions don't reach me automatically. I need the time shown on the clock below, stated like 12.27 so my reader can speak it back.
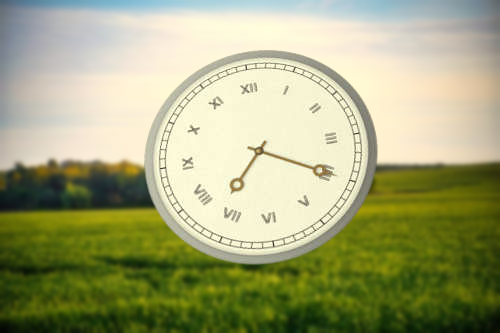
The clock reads 7.20
